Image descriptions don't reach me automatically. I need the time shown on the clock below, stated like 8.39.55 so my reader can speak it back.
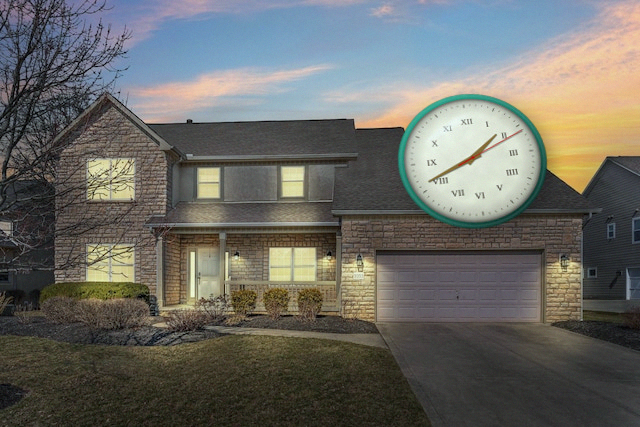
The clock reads 1.41.11
